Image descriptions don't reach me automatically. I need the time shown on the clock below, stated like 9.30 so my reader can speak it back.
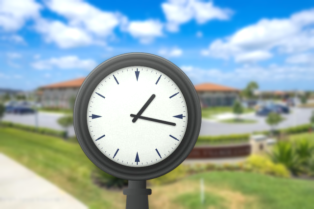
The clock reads 1.17
